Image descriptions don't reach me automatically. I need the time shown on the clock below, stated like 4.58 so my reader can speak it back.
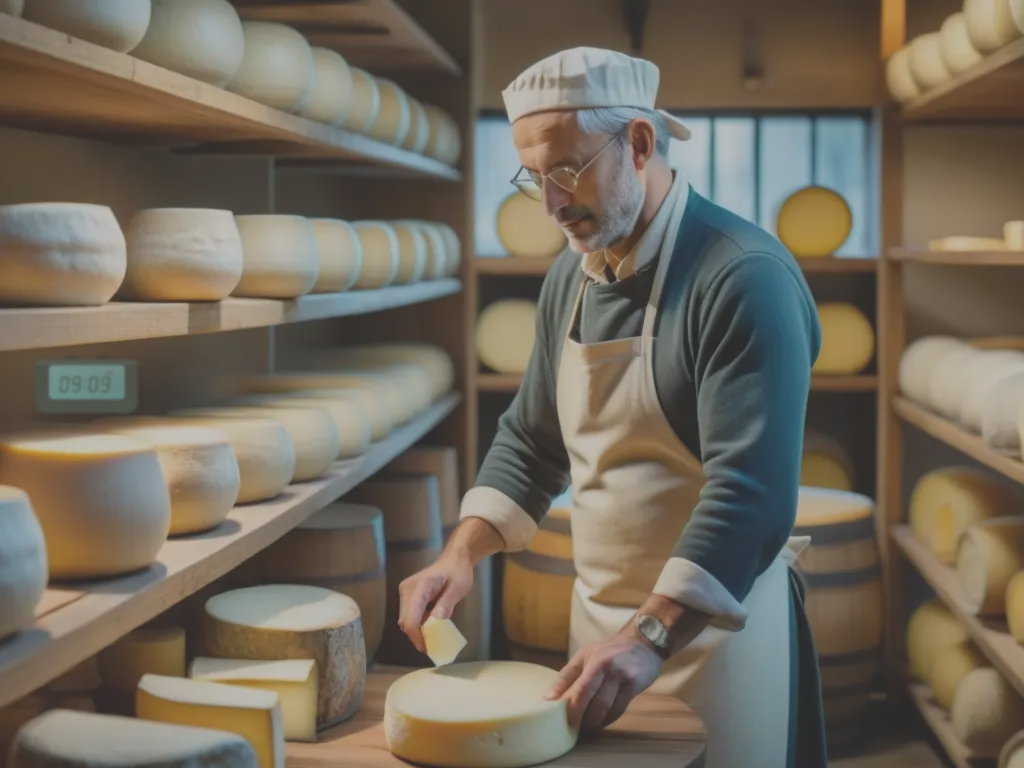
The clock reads 9.09
